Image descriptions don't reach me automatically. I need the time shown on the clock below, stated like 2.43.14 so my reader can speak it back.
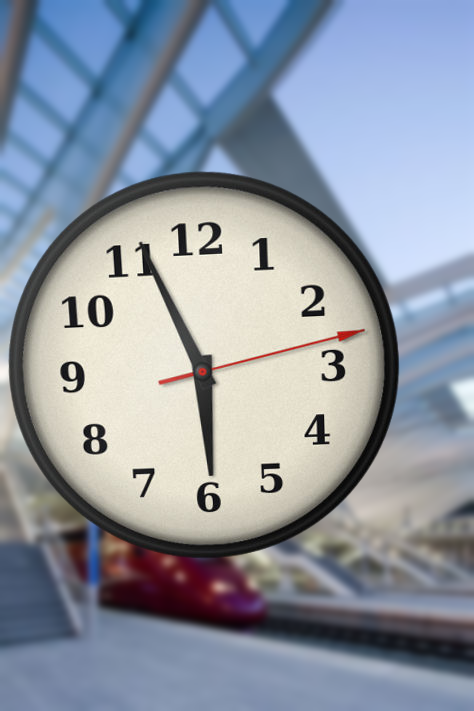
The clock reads 5.56.13
